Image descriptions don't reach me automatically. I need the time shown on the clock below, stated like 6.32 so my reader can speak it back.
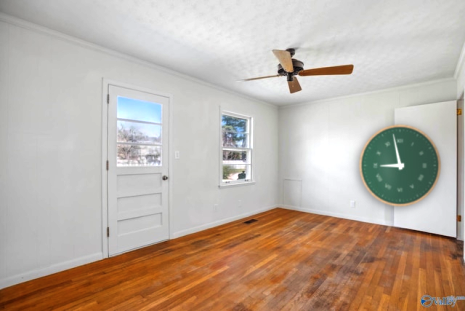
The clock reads 8.58
